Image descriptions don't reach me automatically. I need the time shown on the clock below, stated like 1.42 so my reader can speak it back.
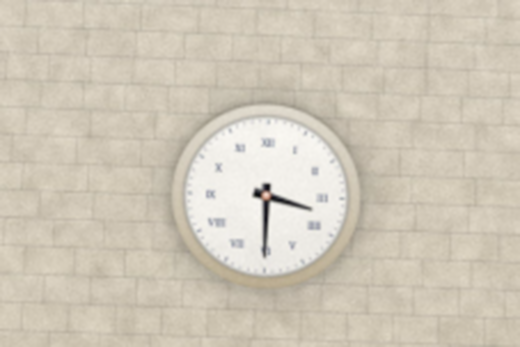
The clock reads 3.30
